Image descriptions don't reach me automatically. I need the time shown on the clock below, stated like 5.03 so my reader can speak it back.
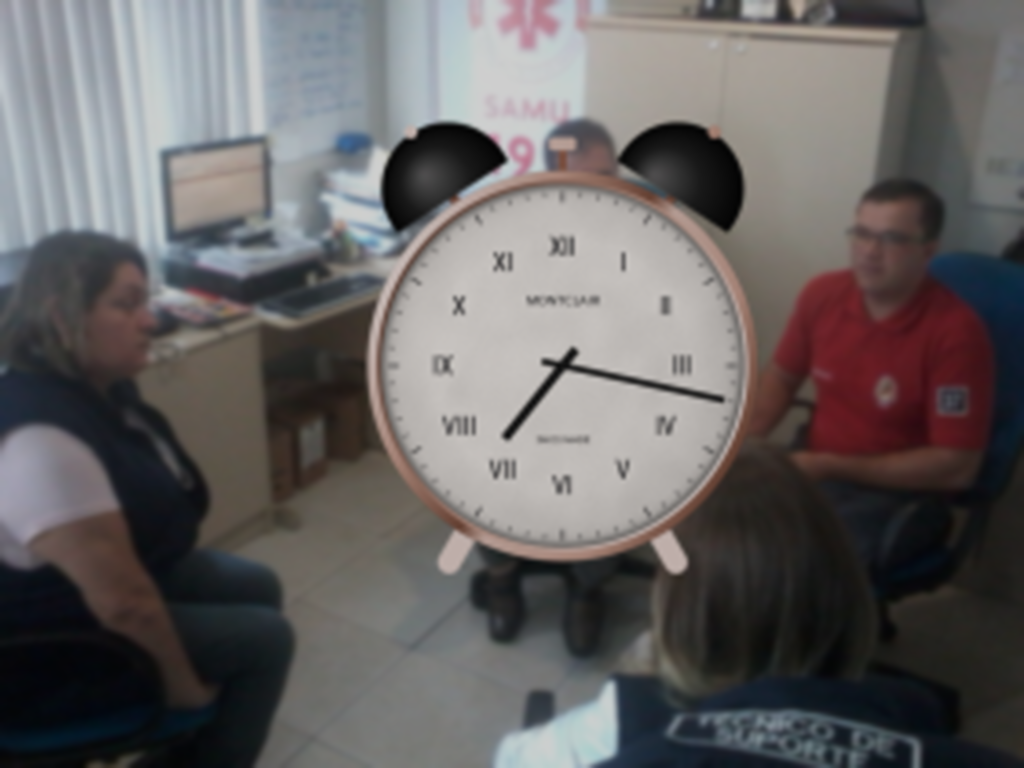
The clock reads 7.17
